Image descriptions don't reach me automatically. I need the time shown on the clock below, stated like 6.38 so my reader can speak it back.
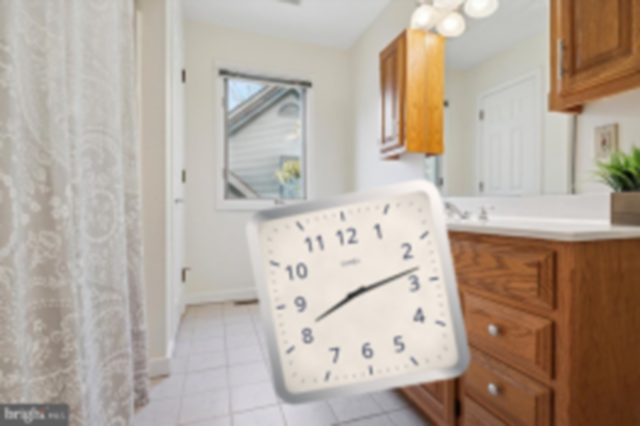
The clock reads 8.13
